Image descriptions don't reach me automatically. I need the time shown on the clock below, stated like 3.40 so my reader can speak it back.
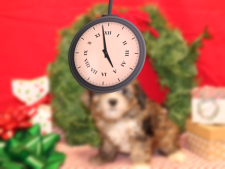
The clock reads 4.58
